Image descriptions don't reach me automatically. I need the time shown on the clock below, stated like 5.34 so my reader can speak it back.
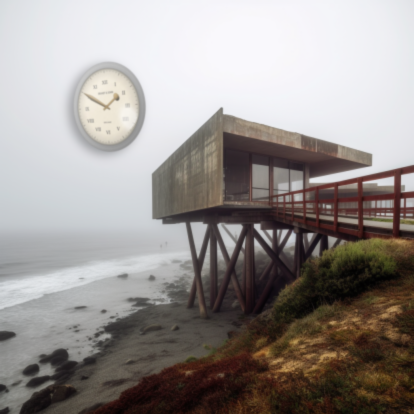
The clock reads 1.50
